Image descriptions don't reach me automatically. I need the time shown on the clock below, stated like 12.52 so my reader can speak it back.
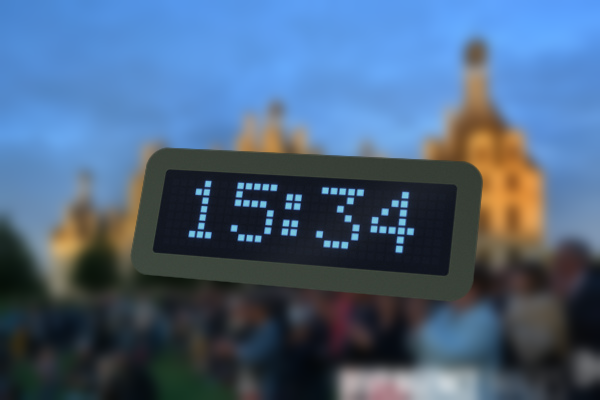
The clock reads 15.34
